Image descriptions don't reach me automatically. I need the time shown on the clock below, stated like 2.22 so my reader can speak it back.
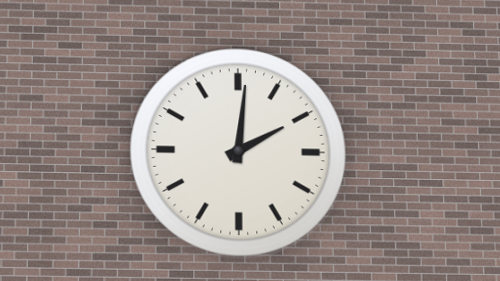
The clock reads 2.01
